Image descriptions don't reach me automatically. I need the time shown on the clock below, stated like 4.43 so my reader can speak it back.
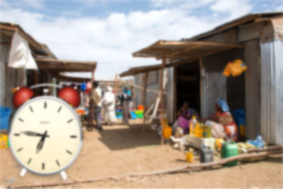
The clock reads 6.46
